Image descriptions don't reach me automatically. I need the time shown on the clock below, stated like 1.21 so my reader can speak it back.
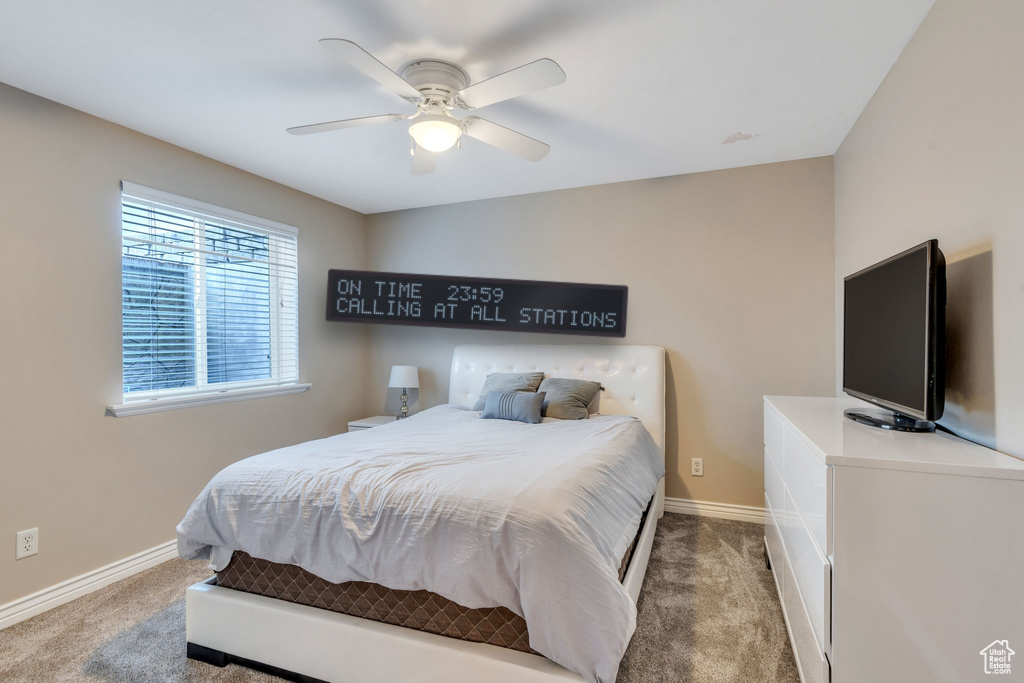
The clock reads 23.59
